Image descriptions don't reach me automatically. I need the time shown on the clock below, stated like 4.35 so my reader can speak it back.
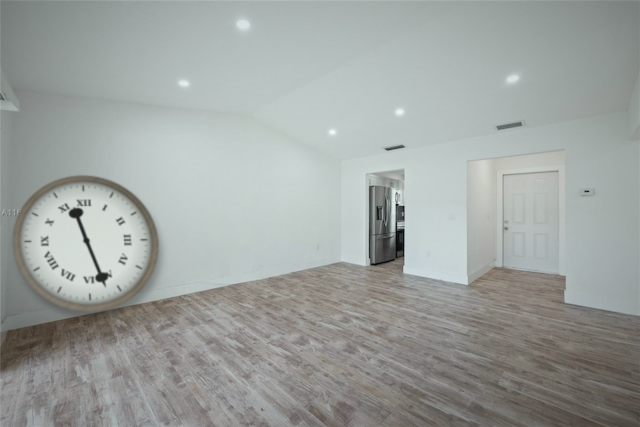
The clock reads 11.27
